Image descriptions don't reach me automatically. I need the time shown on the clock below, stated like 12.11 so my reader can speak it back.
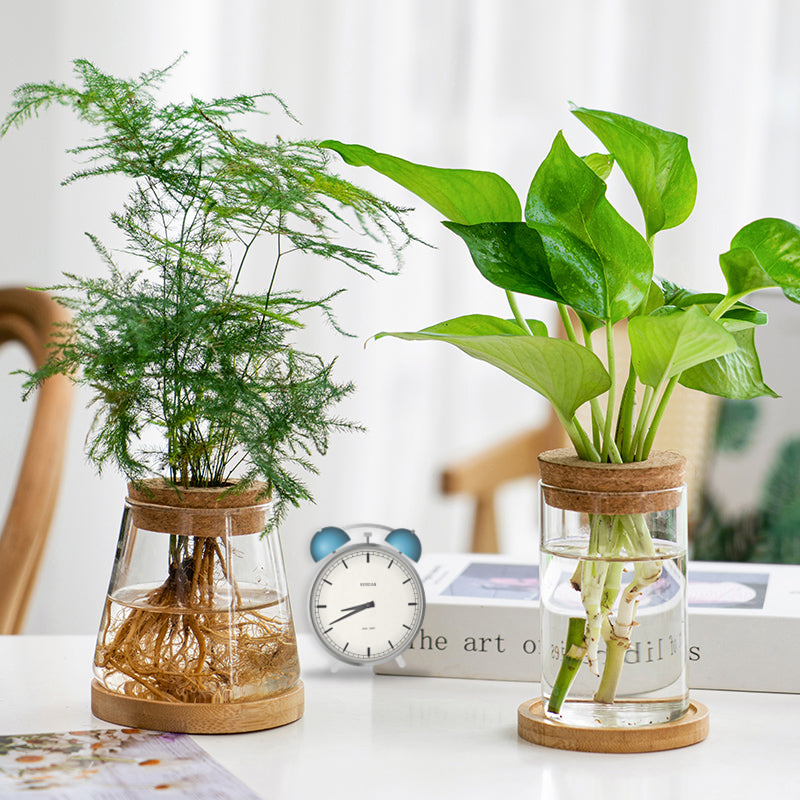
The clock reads 8.41
